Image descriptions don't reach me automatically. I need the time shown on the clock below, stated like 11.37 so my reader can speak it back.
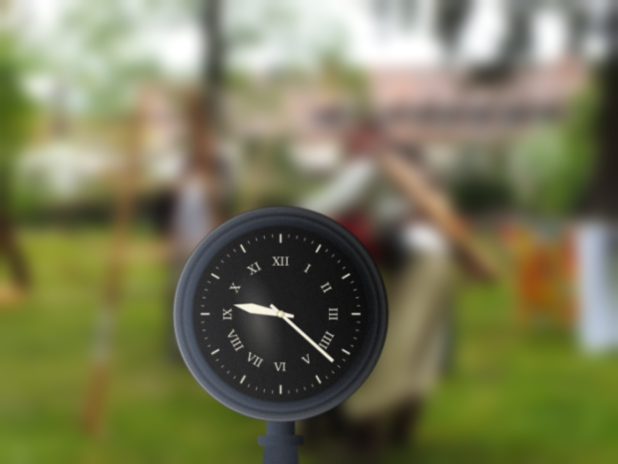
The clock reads 9.22
